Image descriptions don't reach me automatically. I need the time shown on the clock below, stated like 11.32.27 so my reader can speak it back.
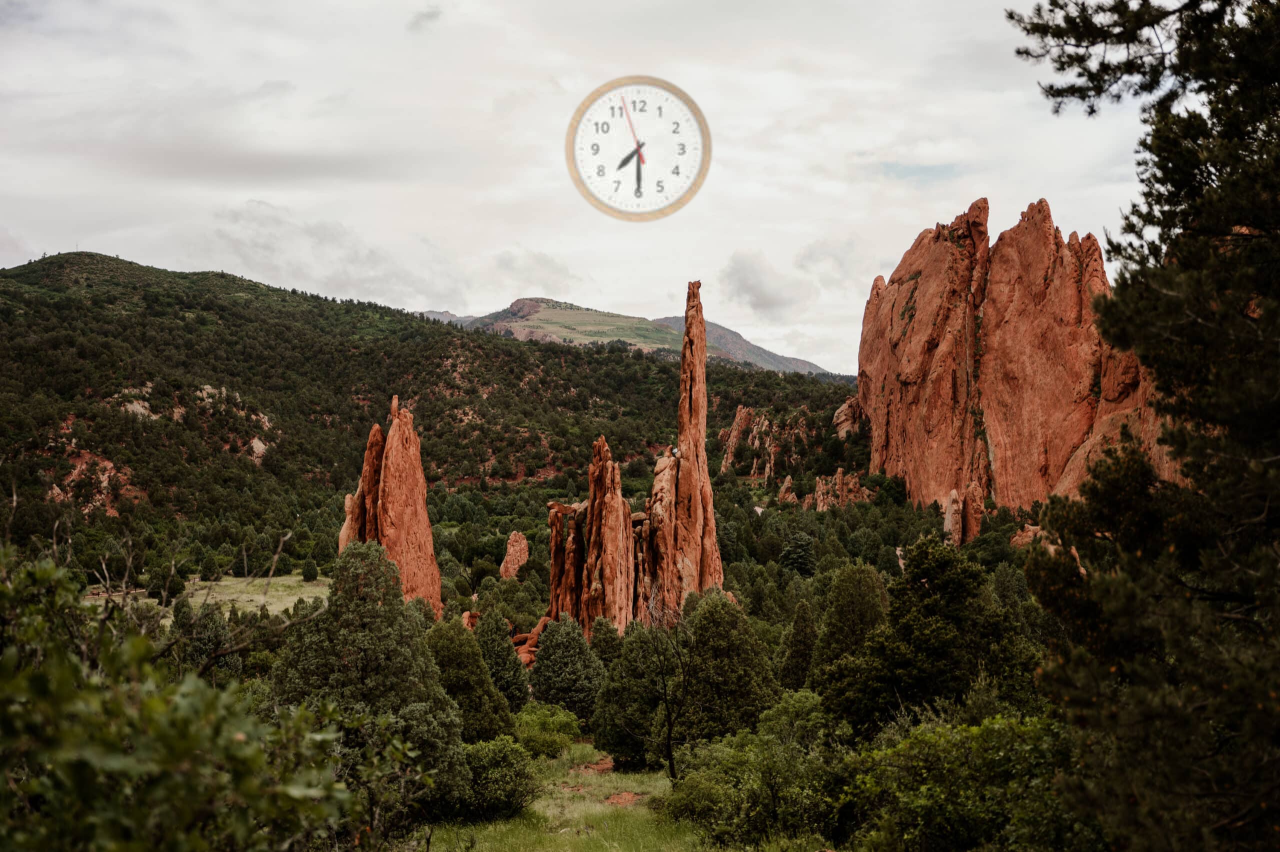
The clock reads 7.29.57
